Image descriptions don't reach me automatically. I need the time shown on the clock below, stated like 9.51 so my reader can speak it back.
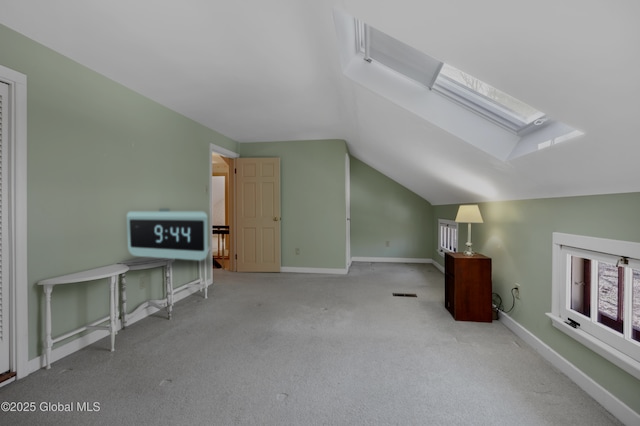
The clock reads 9.44
